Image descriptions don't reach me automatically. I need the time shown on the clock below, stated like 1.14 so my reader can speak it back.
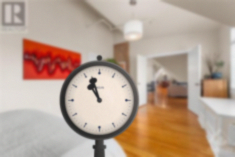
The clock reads 10.57
